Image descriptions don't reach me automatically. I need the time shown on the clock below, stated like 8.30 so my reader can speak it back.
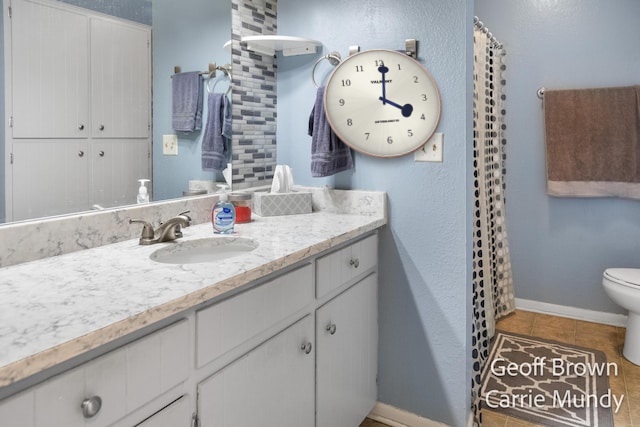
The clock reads 4.01
